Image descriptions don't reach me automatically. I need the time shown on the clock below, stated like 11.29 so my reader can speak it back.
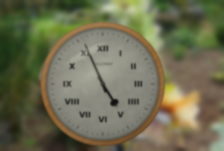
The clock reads 4.56
